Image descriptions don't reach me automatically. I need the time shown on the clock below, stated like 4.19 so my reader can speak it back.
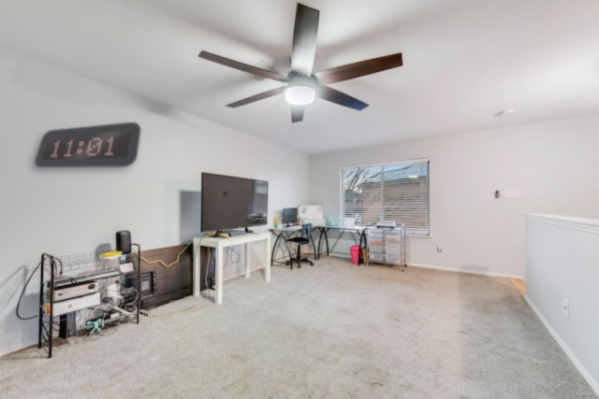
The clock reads 11.01
